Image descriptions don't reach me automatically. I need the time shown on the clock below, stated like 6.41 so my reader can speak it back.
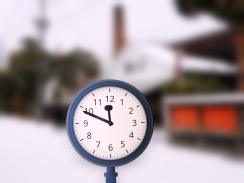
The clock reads 11.49
